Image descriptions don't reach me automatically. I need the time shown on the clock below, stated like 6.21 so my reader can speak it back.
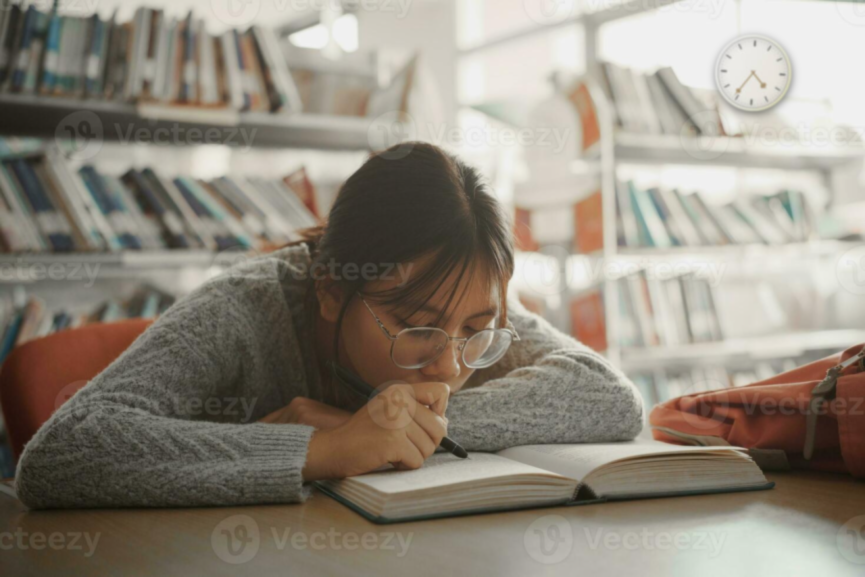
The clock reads 4.36
